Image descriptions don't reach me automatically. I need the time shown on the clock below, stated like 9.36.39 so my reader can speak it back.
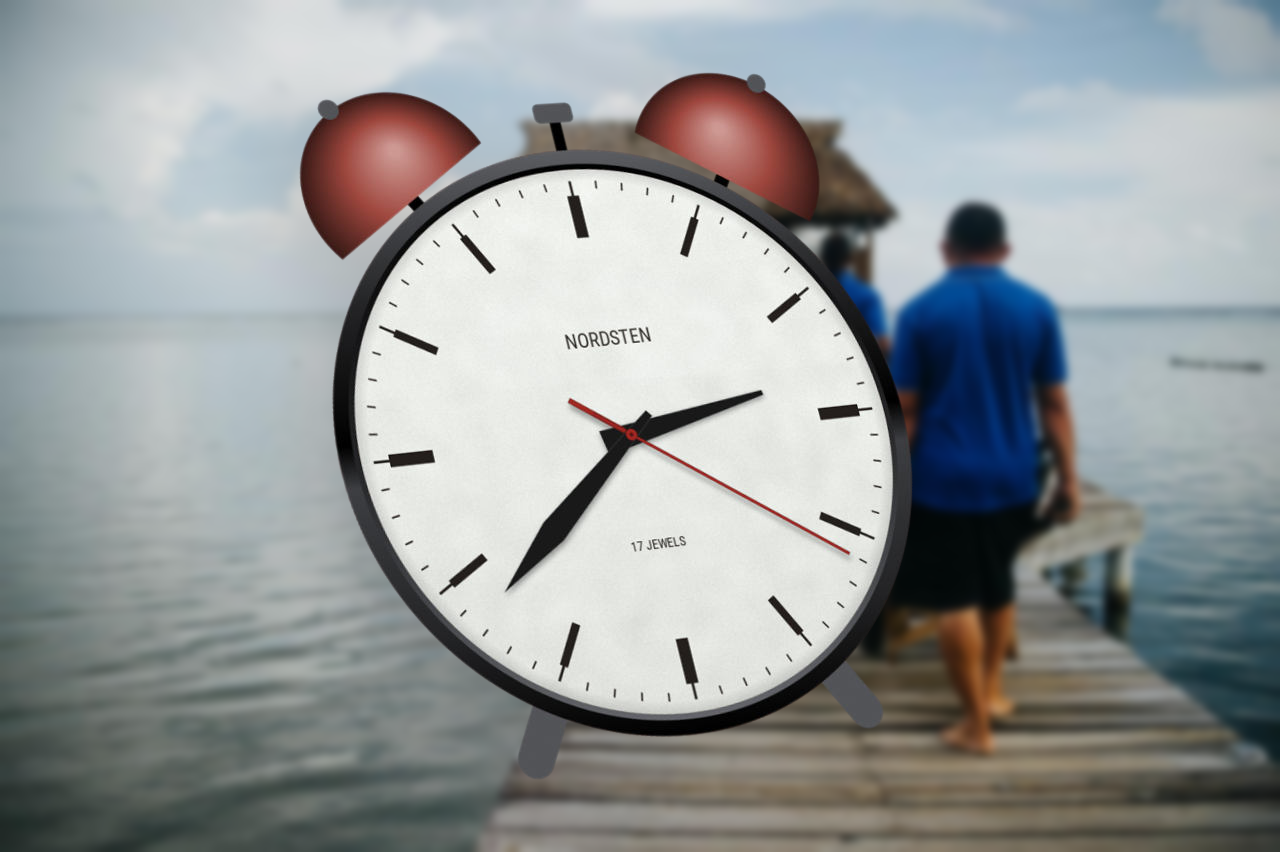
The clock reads 2.38.21
